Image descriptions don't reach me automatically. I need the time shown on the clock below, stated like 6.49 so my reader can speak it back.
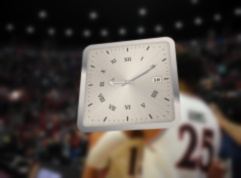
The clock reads 9.10
